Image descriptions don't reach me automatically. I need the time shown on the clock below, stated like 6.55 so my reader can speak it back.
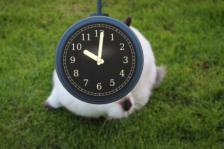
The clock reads 10.01
